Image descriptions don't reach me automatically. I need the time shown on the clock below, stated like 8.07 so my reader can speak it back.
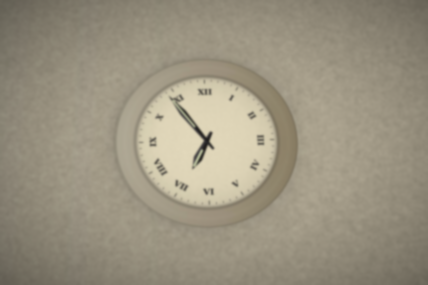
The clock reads 6.54
